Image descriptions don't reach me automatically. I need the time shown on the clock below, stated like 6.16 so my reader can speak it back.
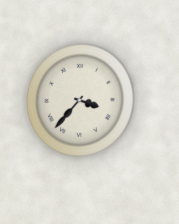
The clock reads 3.37
